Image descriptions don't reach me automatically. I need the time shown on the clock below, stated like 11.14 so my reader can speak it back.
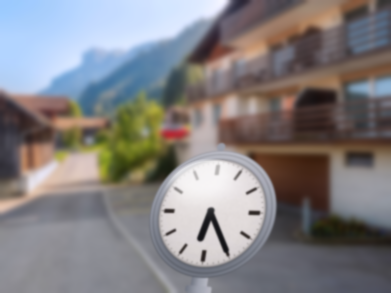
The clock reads 6.25
